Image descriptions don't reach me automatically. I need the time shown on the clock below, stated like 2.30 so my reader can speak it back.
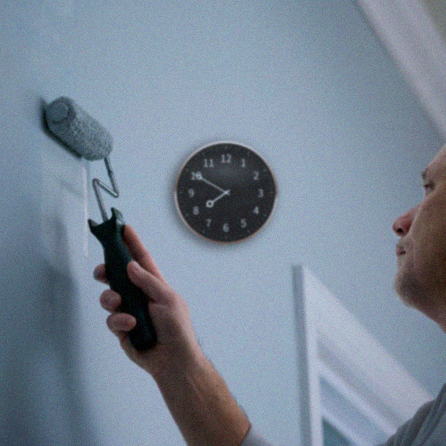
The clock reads 7.50
